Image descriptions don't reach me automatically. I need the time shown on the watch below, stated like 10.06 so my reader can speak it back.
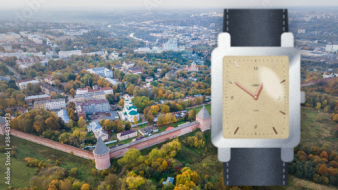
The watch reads 12.51
